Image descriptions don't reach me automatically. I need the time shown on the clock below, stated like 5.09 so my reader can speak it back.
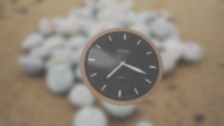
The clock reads 7.18
